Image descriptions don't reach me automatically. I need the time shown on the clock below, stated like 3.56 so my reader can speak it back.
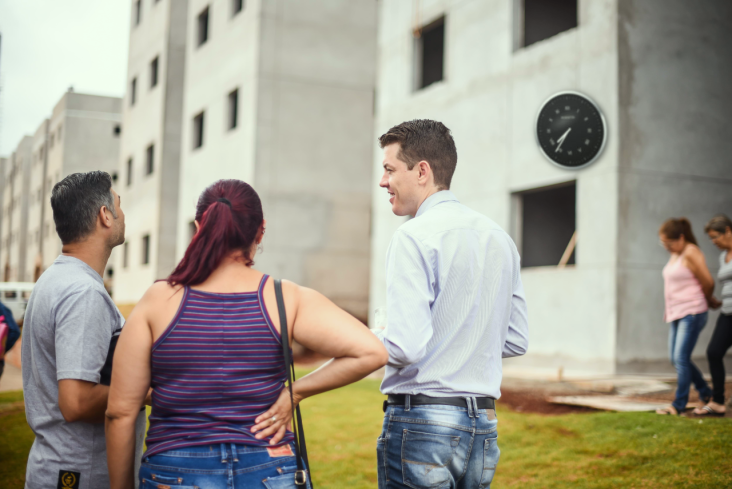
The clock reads 7.36
